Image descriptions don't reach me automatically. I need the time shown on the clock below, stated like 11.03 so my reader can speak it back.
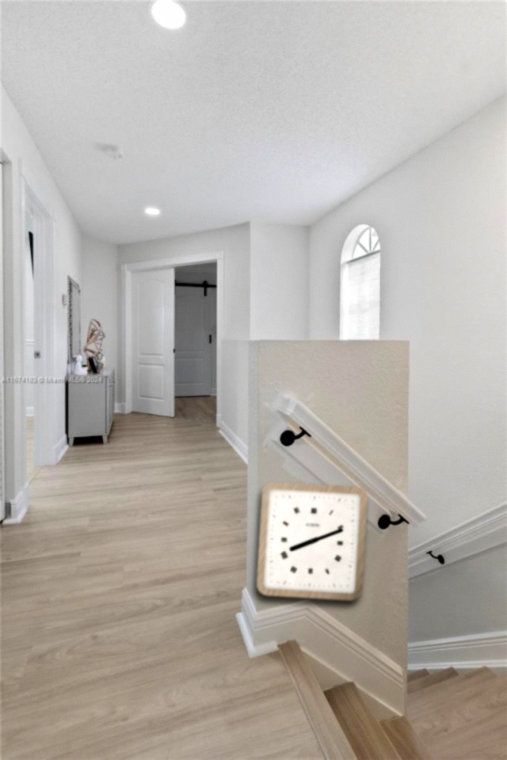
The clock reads 8.11
